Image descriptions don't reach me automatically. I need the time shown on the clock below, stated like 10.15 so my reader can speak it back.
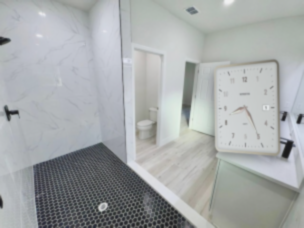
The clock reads 8.25
